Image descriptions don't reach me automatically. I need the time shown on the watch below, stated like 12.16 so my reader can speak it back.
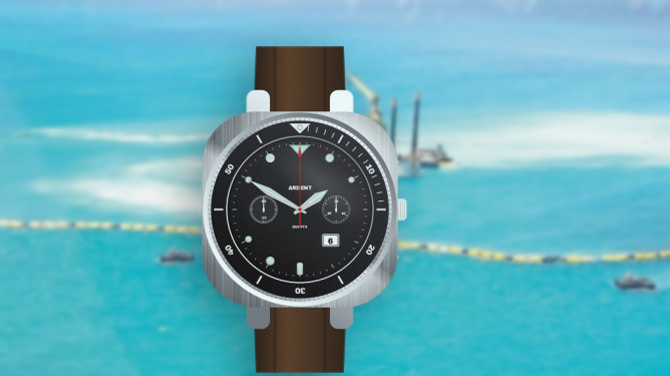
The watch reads 1.50
